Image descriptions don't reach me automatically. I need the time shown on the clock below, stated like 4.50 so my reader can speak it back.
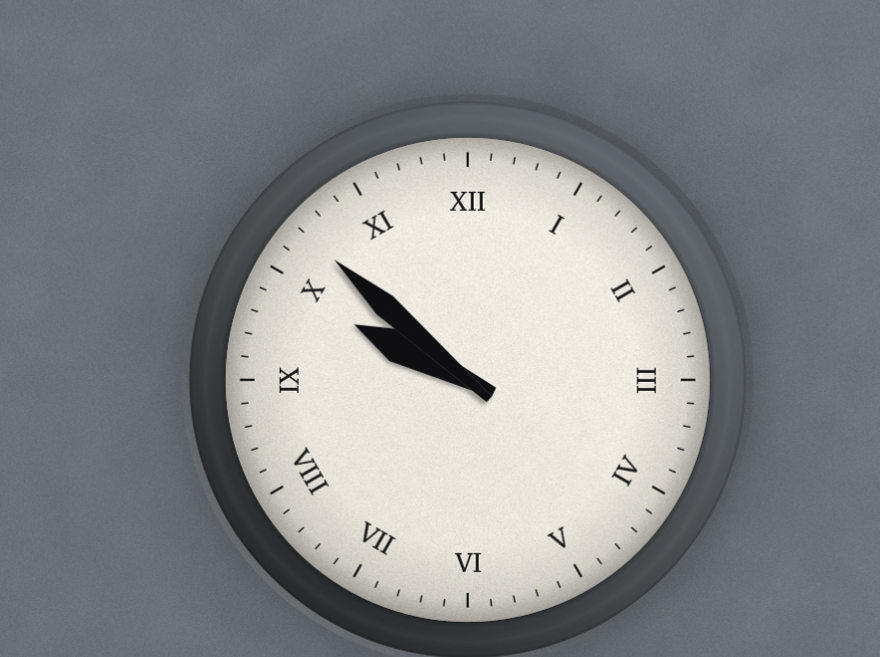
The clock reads 9.52
